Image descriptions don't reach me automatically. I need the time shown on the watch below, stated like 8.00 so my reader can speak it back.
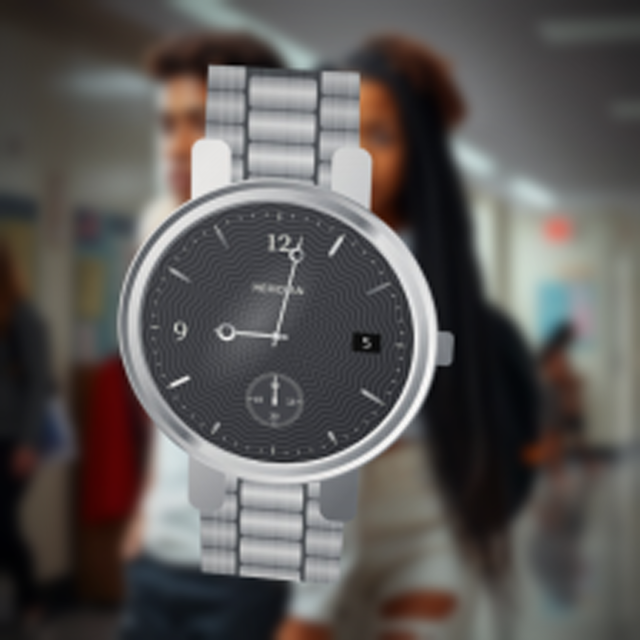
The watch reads 9.02
